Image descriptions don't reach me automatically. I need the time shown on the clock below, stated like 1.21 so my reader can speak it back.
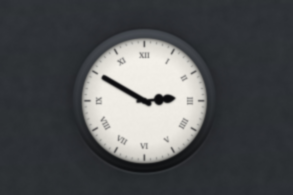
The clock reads 2.50
